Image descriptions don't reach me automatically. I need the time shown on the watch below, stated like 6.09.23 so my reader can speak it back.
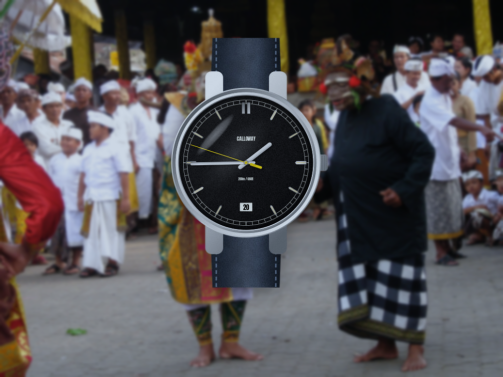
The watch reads 1.44.48
